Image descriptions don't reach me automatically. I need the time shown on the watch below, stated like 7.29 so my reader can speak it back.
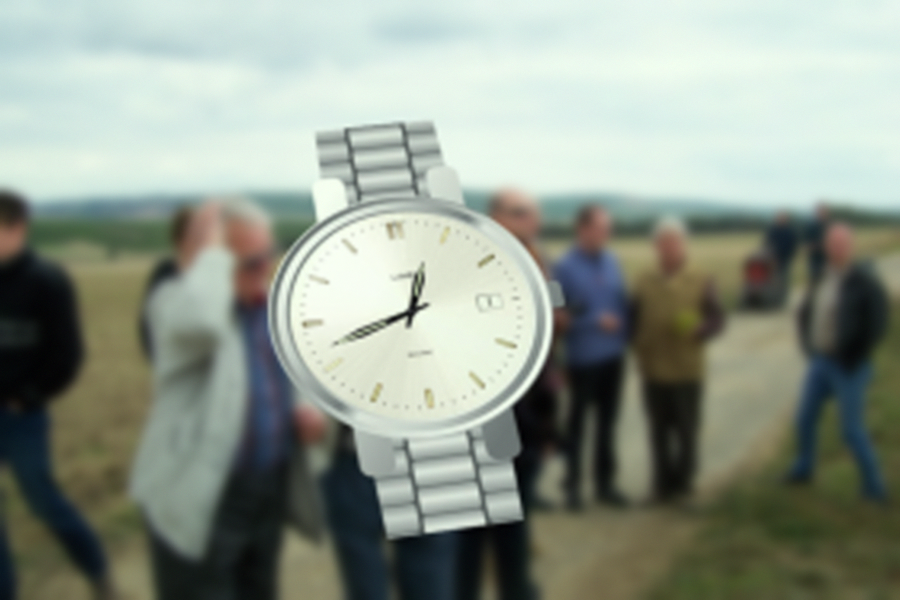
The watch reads 12.42
